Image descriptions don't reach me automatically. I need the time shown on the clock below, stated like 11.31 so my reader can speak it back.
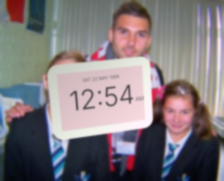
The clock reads 12.54
